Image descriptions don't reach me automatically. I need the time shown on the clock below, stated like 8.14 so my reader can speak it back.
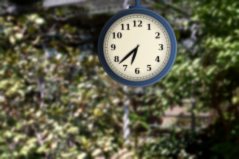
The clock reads 6.38
